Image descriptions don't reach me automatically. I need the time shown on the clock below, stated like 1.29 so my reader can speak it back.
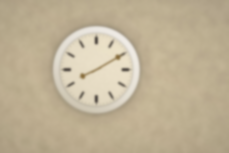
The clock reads 8.10
